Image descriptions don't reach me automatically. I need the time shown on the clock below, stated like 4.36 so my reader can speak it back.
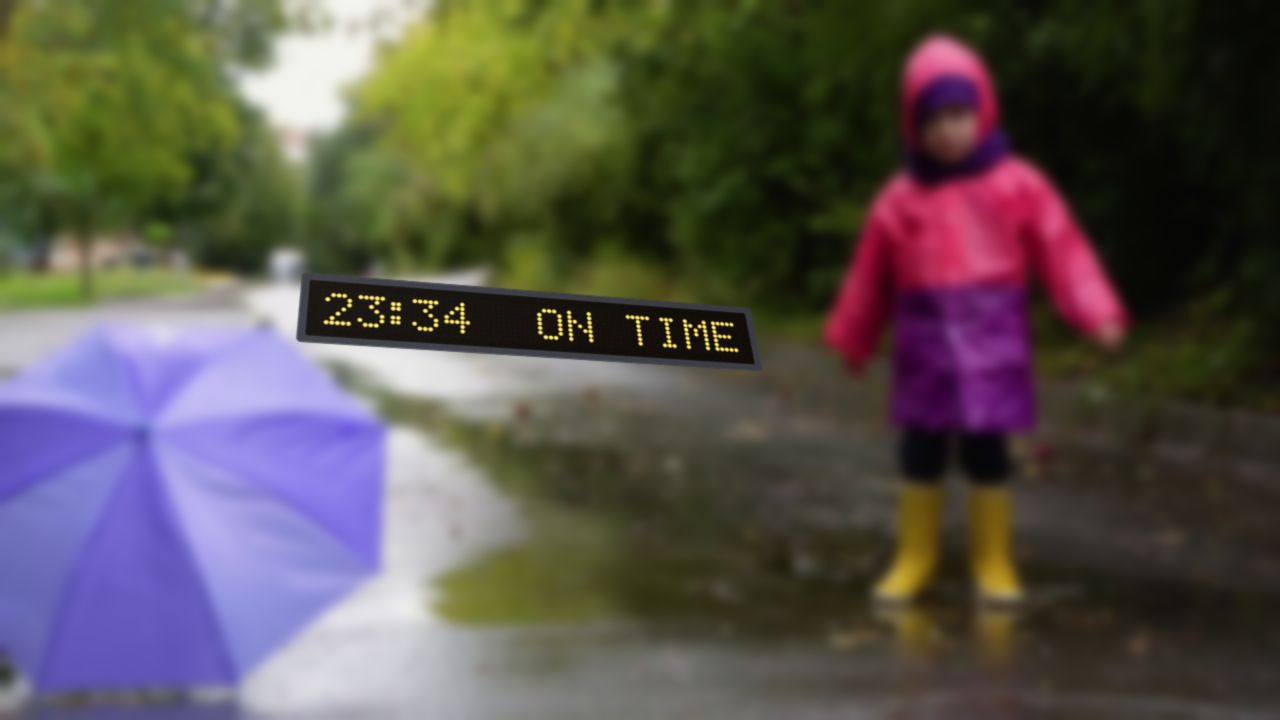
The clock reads 23.34
